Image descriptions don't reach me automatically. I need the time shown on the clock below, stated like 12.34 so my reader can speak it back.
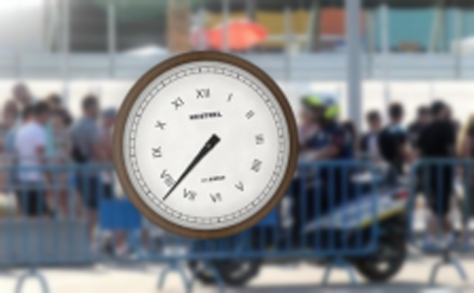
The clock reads 7.38
